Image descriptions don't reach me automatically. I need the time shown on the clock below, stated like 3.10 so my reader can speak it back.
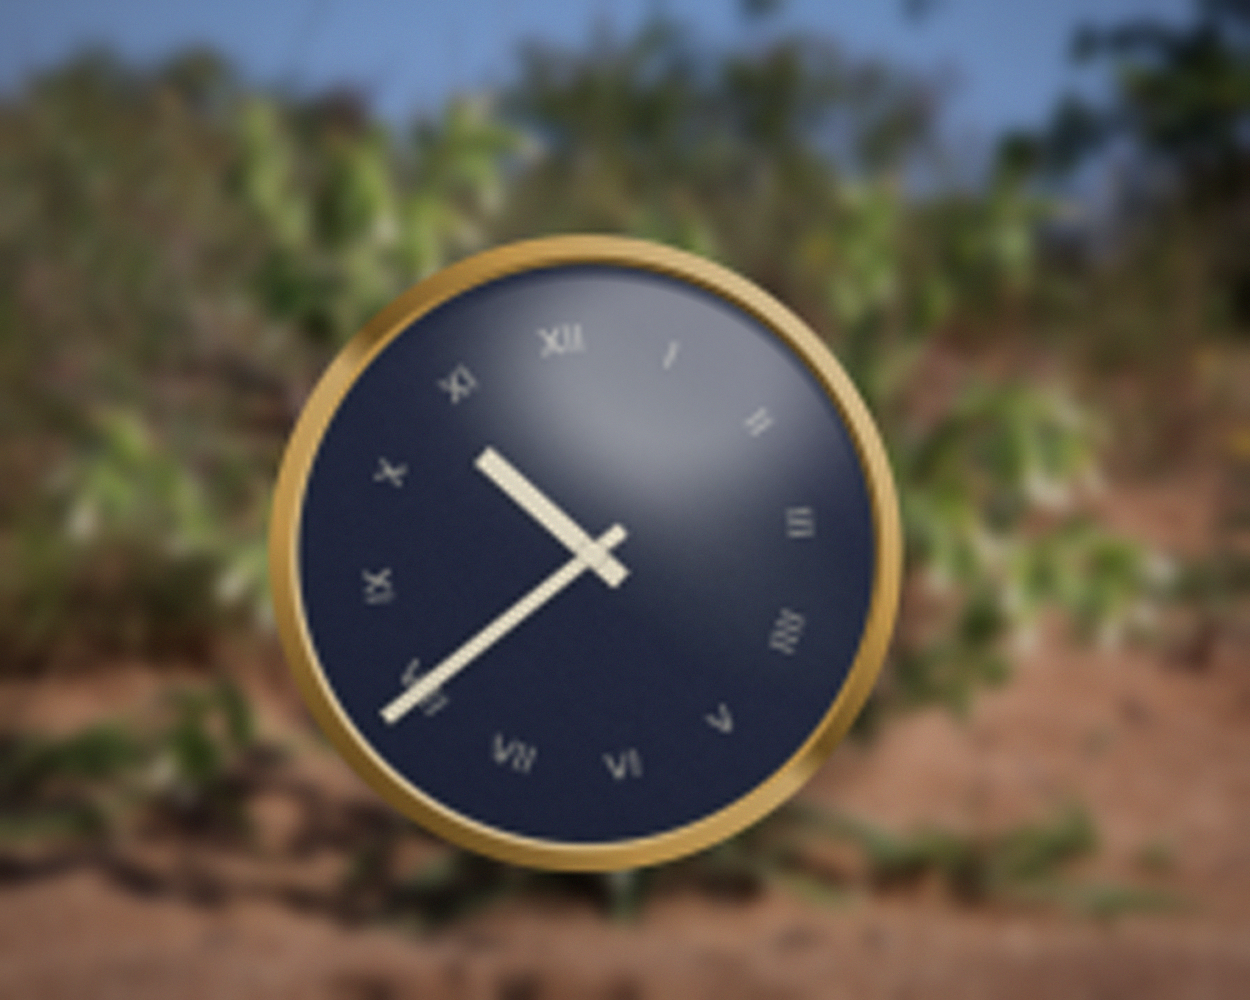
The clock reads 10.40
